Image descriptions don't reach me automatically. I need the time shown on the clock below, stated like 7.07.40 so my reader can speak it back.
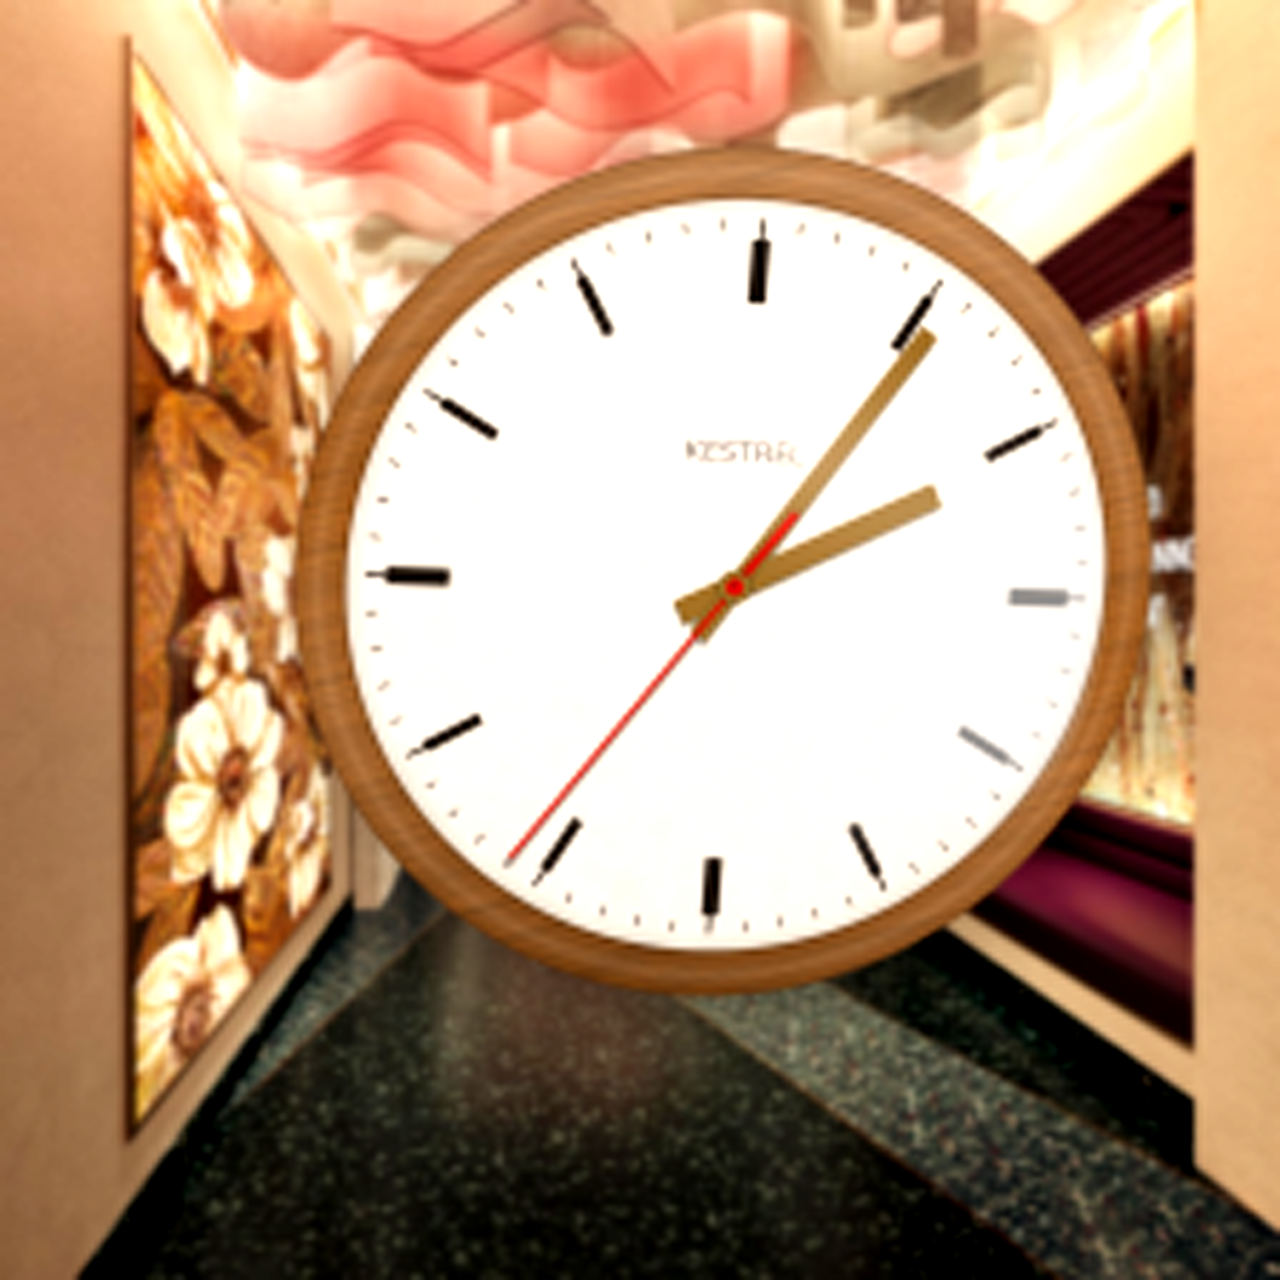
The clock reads 2.05.36
